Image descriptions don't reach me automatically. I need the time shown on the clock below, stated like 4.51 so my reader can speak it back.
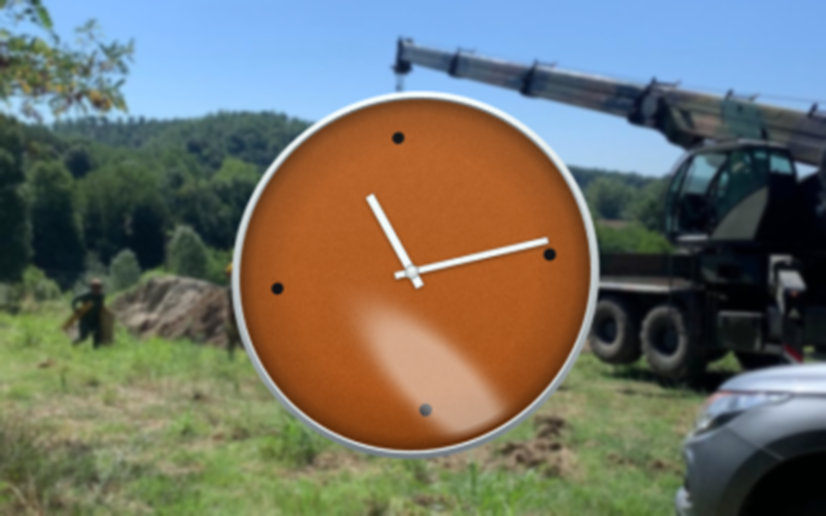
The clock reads 11.14
